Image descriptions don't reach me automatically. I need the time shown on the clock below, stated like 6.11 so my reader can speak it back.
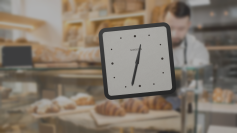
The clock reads 12.33
